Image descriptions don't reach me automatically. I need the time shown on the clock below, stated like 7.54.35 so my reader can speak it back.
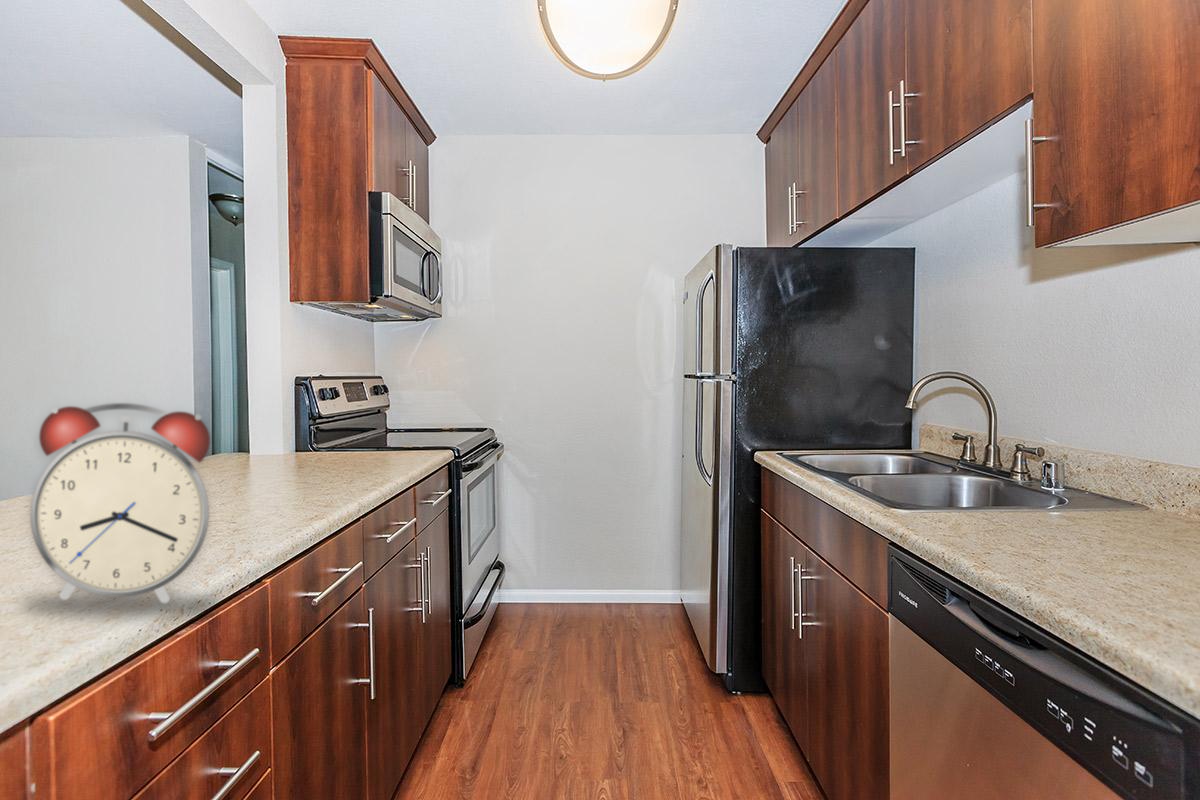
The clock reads 8.18.37
